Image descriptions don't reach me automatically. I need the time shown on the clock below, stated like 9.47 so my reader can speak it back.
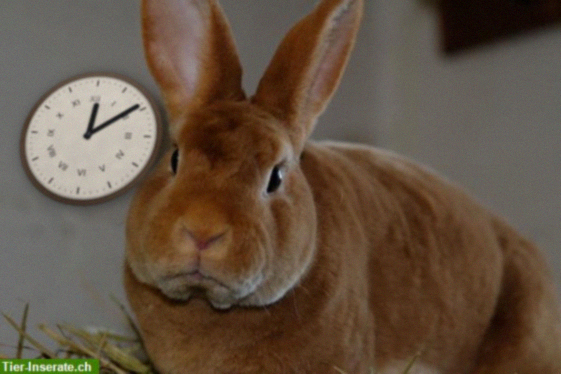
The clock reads 12.09
